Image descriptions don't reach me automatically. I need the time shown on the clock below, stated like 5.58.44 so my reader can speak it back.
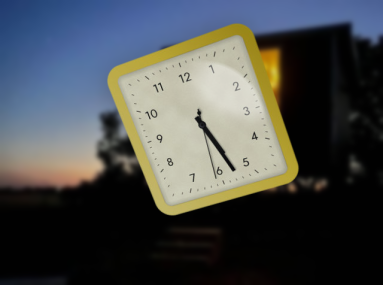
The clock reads 5.27.31
